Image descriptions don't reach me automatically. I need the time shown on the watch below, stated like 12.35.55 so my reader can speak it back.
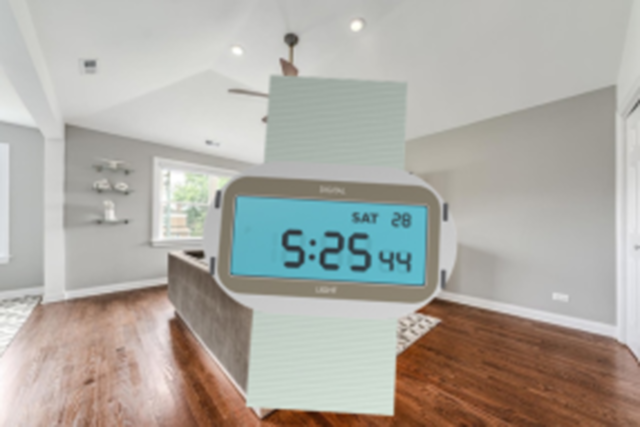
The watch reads 5.25.44
